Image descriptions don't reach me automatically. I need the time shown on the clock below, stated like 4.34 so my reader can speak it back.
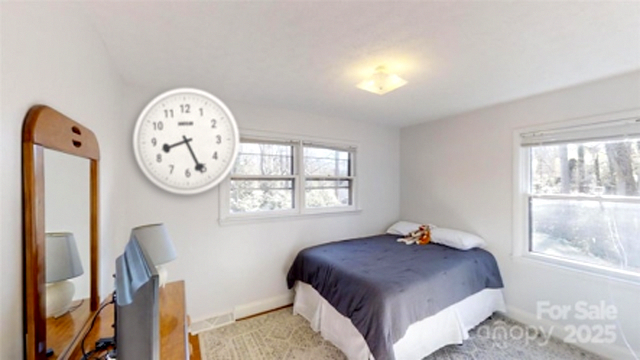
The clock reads 8.26
